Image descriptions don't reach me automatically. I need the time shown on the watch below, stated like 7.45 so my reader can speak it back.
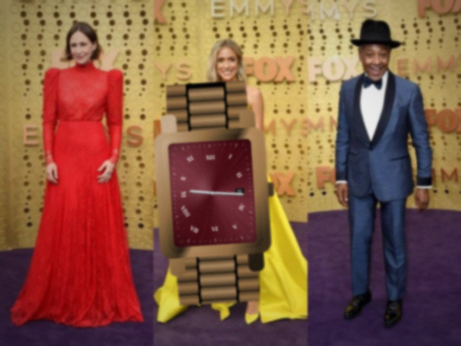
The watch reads 9.16
